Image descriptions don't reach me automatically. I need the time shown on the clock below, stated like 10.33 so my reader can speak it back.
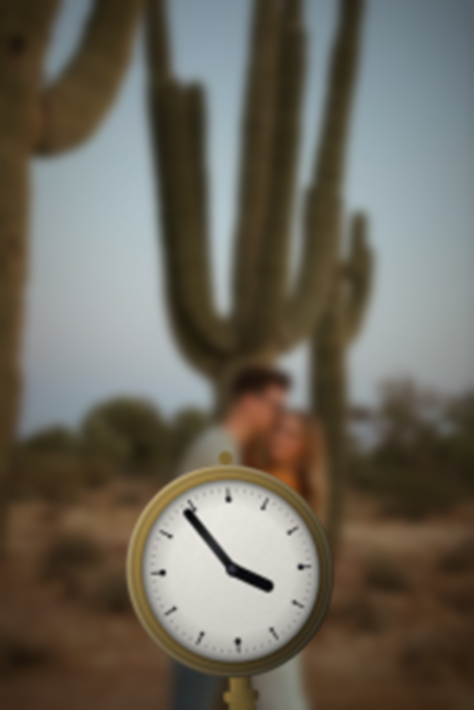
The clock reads 3.54
